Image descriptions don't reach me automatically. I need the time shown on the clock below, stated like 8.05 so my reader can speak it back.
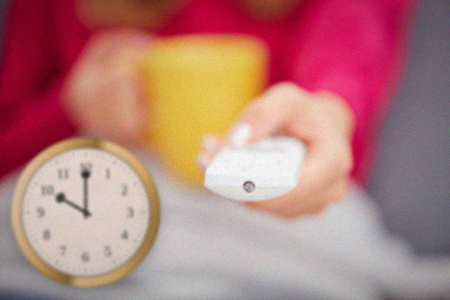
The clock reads 10.00
